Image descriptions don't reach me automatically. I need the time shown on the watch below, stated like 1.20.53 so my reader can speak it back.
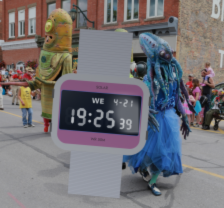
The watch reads 19.25.39
